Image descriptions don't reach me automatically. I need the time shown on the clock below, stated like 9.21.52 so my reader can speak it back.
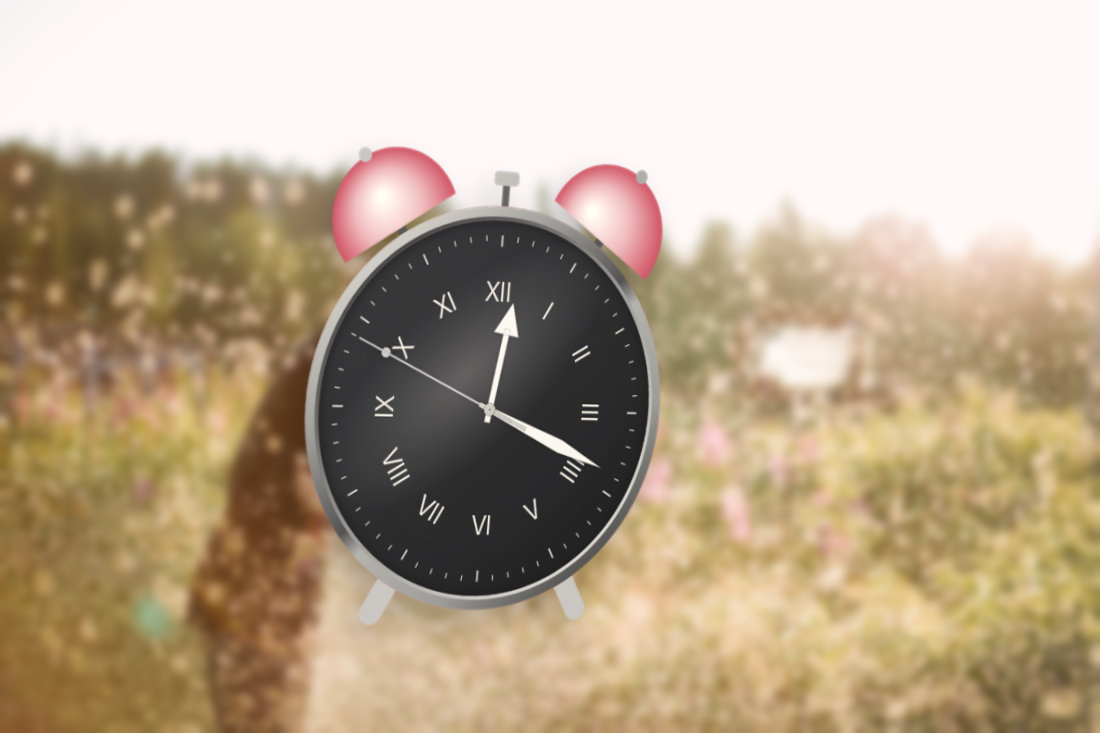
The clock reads 12.18.49
